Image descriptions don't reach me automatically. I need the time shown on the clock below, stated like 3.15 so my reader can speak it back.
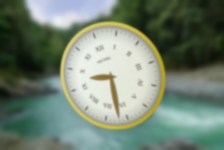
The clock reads 9.32
